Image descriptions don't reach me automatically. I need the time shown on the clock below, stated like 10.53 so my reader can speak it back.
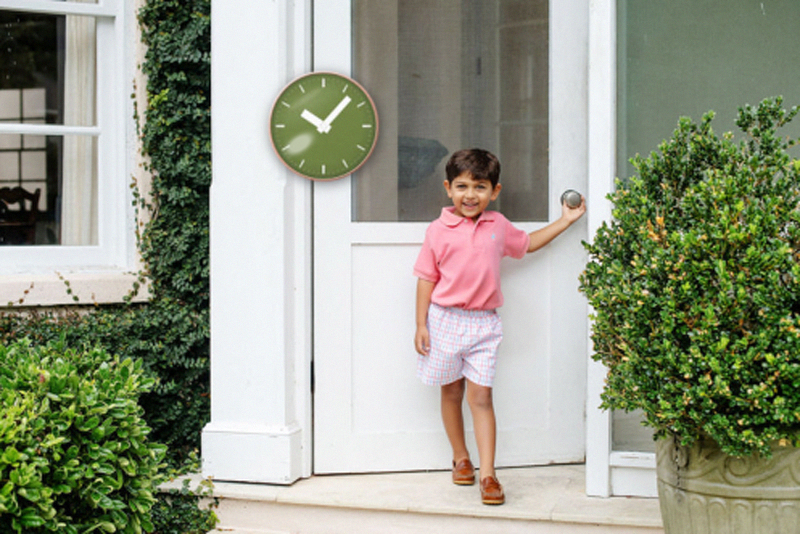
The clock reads 10.07
